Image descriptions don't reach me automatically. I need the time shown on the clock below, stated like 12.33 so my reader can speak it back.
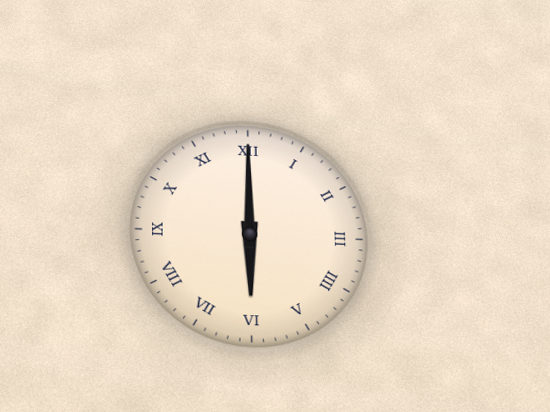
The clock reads 6.00
